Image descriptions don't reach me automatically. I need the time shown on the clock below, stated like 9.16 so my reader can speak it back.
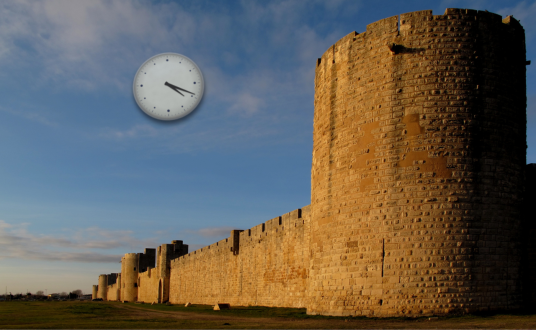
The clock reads 4.19
